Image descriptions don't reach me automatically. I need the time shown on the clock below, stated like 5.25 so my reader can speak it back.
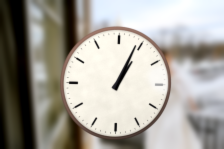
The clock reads 1.04
